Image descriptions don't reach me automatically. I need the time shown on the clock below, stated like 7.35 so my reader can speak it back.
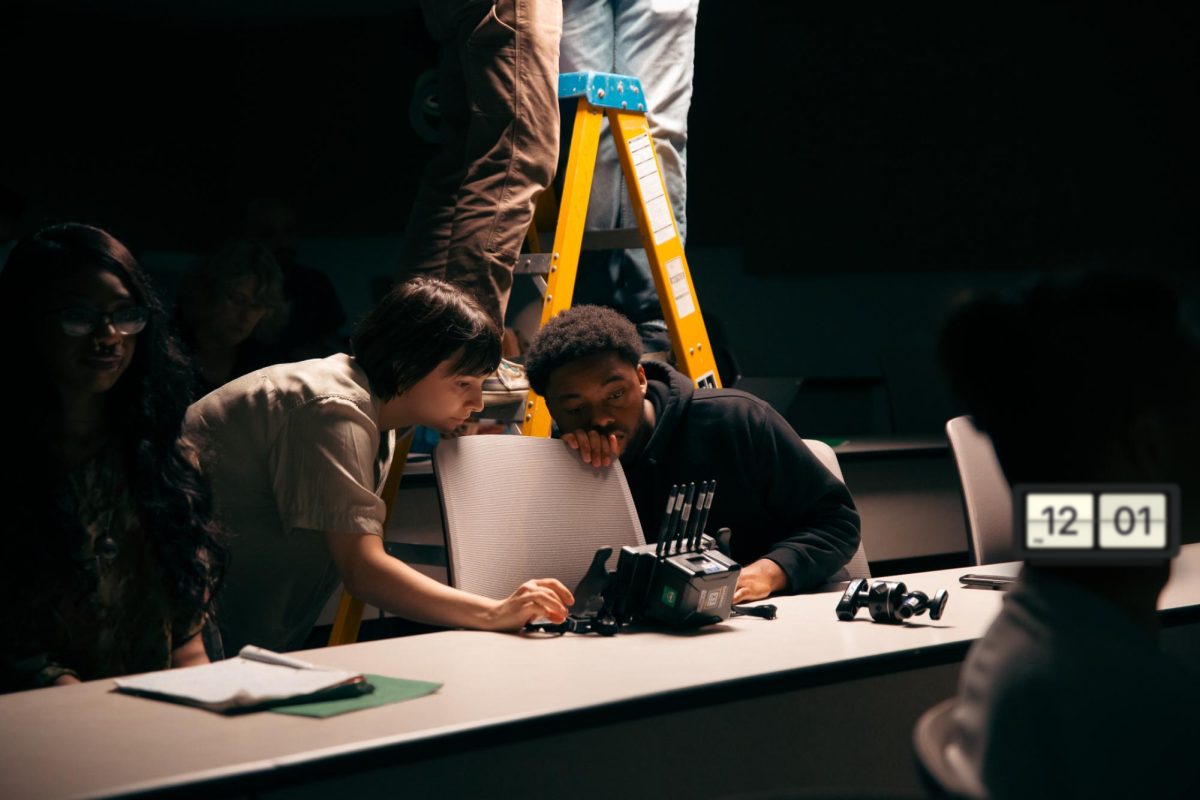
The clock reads 12.01
